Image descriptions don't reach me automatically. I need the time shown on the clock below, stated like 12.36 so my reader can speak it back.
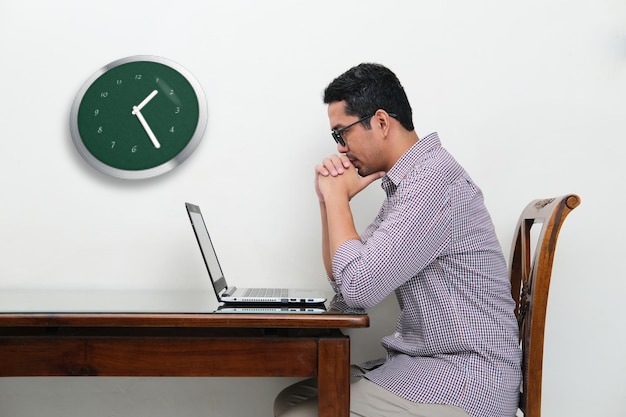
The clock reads 1.25
